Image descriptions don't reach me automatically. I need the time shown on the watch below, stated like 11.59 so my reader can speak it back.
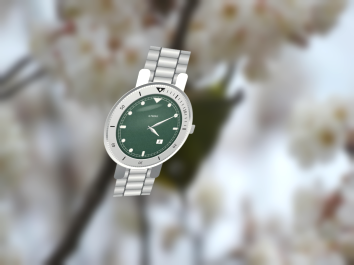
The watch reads 4.10
